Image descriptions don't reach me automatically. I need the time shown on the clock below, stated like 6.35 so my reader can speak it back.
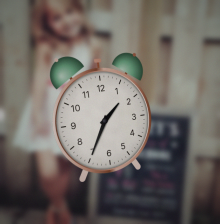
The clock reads 1.35
